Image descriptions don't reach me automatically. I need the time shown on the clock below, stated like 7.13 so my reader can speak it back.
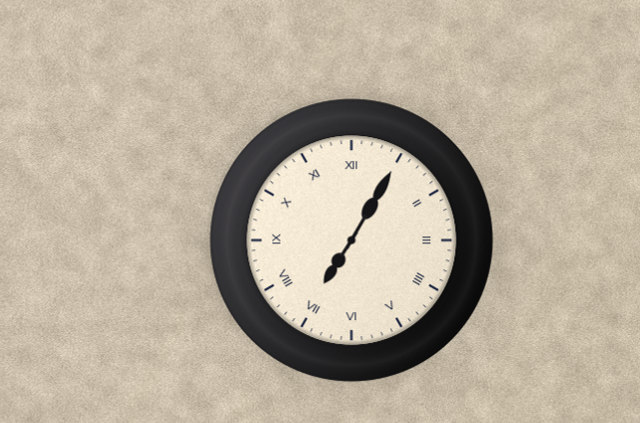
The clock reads 7.05
